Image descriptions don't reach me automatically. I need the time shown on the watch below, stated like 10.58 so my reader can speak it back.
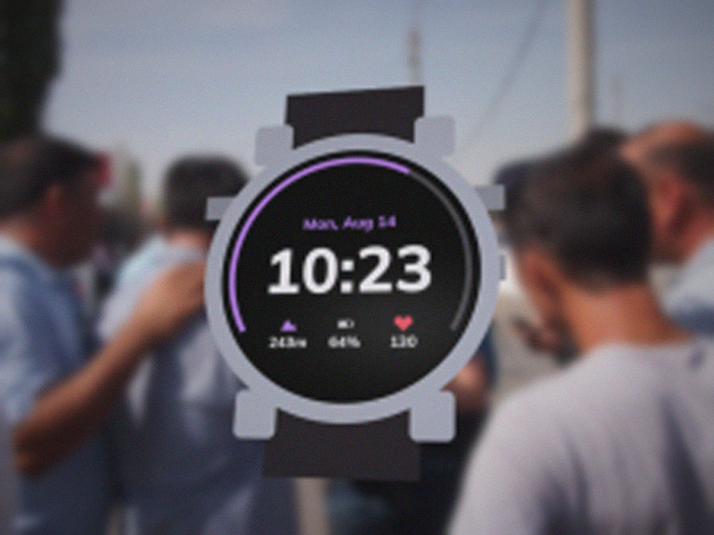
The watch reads 10.23
